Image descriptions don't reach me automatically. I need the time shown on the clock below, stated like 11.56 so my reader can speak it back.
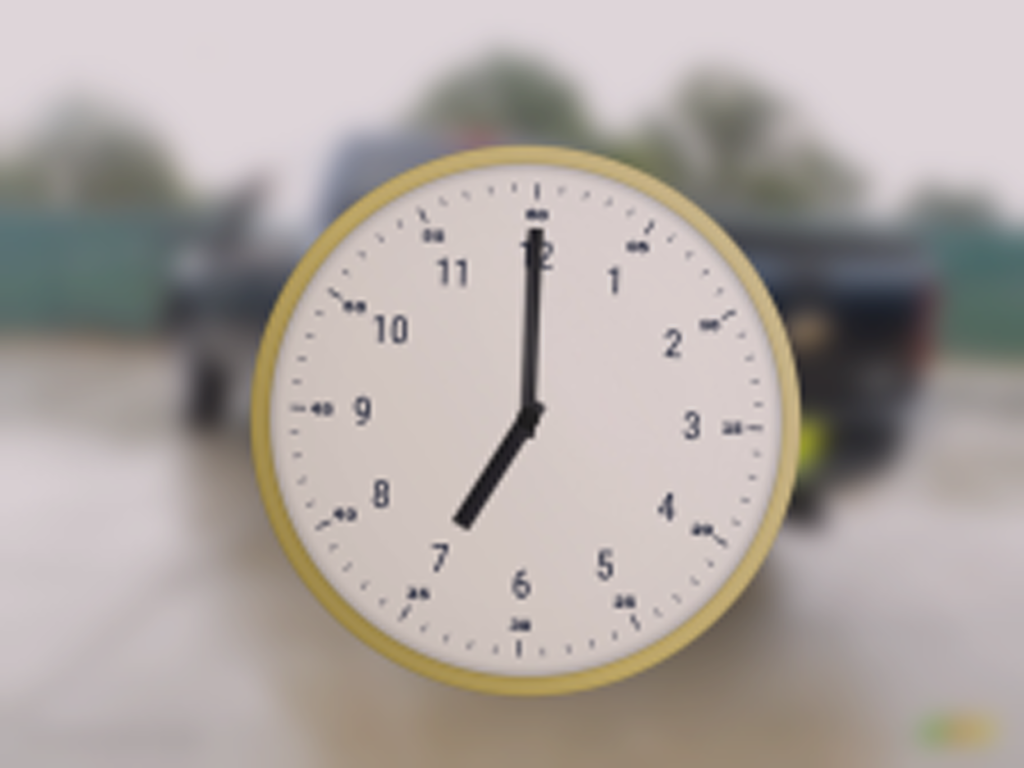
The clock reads 7.00
